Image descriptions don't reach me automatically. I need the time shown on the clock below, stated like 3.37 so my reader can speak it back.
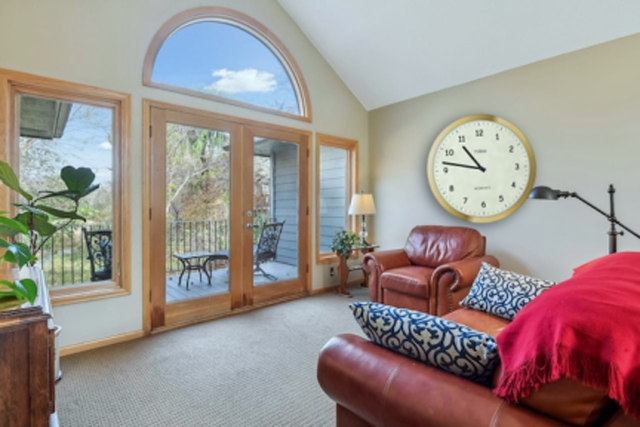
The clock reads 10.47
